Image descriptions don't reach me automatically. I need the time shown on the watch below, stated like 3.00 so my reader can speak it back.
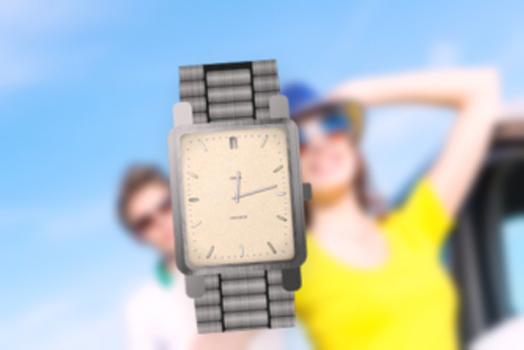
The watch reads 12.13
